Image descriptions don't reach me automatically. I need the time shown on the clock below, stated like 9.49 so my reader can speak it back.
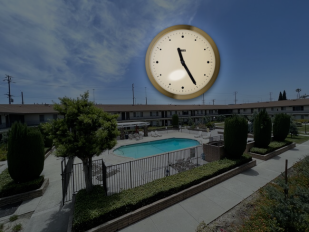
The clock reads 11.25
